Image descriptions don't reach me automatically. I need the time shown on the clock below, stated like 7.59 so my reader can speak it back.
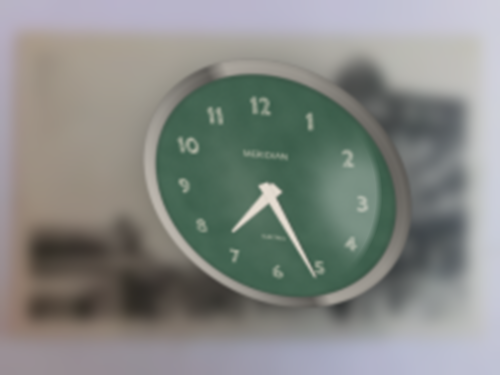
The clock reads 7.26
